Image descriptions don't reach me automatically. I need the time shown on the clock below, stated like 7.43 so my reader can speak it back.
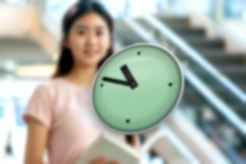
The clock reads 10.47
